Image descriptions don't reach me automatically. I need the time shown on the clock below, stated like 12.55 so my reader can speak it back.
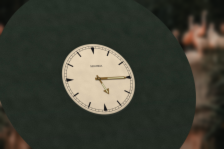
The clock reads 5.15
